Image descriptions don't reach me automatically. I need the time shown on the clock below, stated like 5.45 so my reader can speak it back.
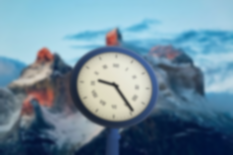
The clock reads 9.24
